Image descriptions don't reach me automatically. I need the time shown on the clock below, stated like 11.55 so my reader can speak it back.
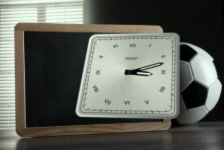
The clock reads 3.12
